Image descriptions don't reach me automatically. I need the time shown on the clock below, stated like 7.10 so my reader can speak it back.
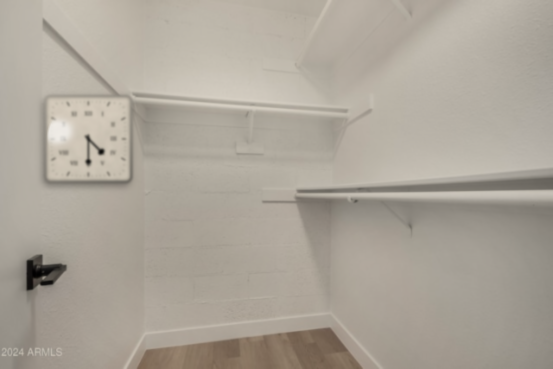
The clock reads 4.30
